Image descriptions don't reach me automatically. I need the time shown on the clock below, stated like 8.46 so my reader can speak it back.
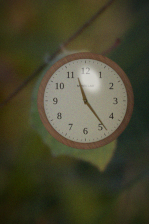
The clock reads 11.24
